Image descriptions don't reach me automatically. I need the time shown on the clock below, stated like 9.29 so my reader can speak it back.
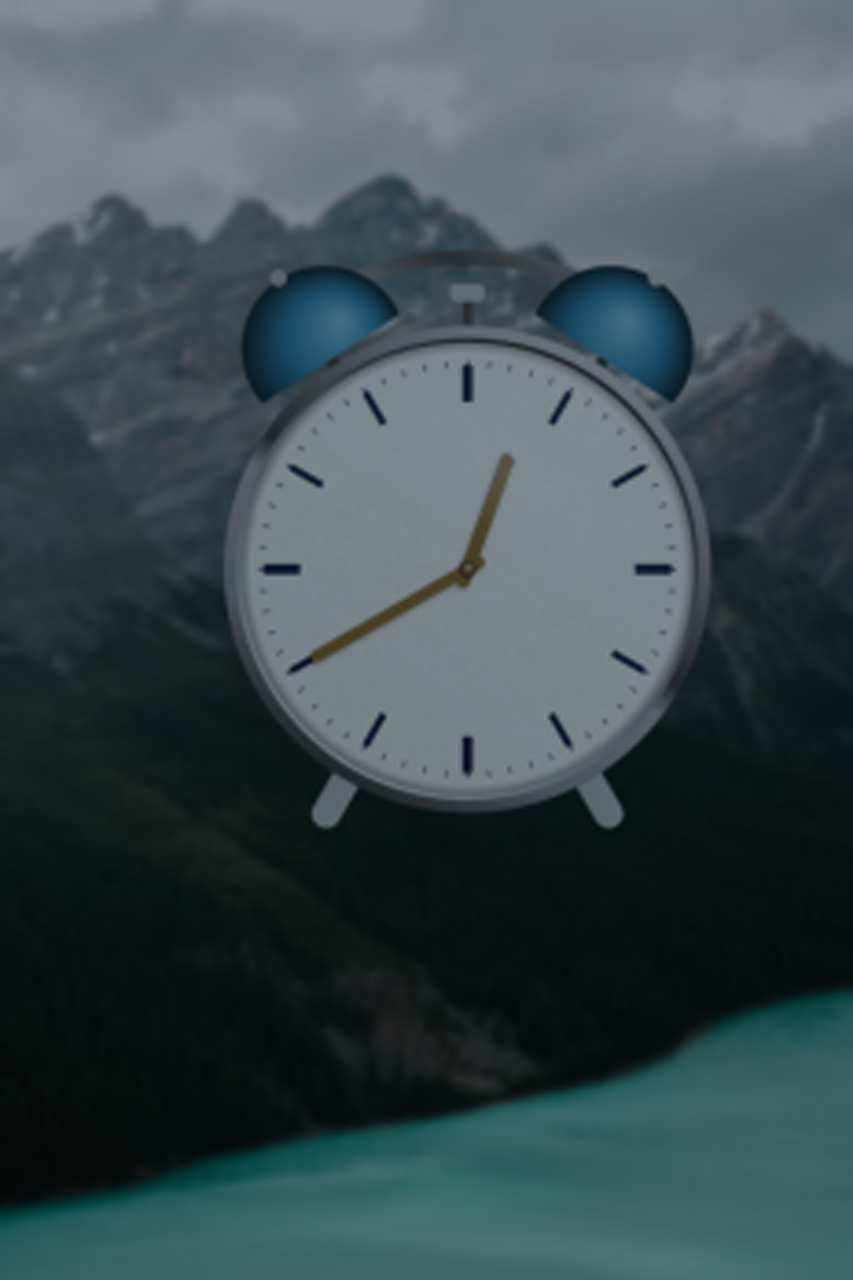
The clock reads 12.40
